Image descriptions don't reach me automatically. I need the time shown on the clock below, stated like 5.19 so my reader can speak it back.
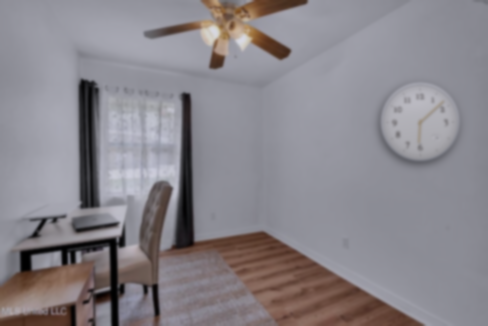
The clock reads 6.08
